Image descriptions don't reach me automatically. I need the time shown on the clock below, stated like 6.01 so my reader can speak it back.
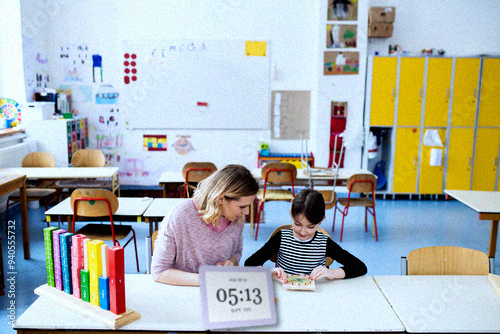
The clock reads 5.13
